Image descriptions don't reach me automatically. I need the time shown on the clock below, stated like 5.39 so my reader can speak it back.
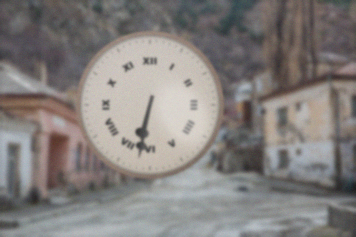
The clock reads 6.32
